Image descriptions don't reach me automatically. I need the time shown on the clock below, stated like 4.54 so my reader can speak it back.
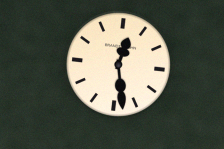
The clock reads 12.28
